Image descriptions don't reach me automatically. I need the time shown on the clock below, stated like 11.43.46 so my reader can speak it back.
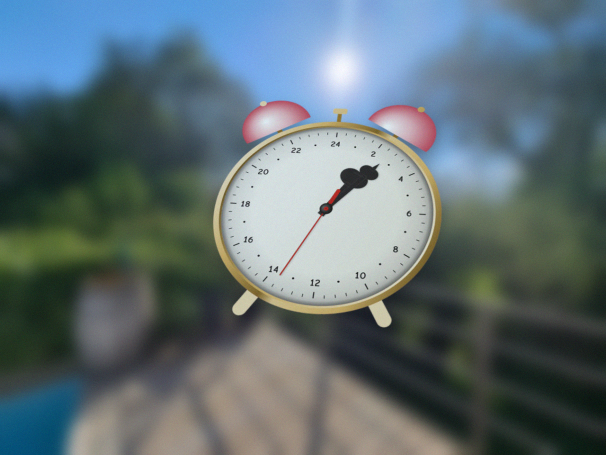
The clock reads 2.06.34
